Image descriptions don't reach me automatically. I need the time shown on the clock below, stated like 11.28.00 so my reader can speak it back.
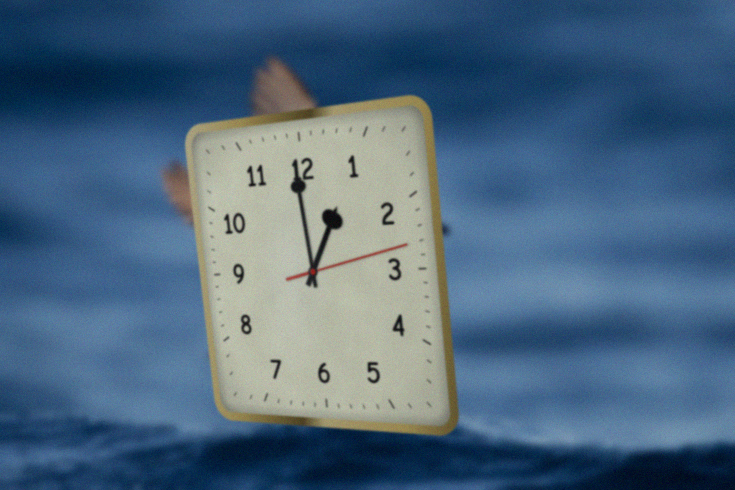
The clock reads 12.59.13
